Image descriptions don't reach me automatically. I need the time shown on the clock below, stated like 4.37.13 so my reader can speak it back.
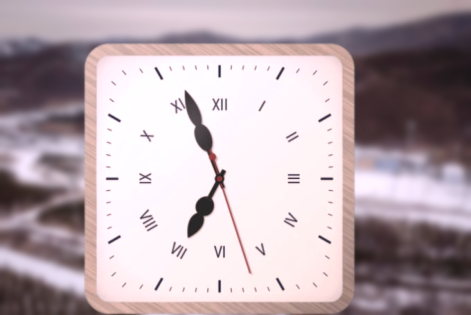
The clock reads 6.56.27
